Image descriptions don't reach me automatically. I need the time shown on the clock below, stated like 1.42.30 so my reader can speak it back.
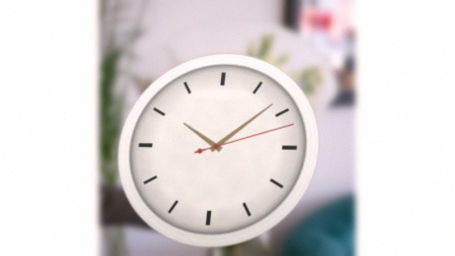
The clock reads 10.08.12
